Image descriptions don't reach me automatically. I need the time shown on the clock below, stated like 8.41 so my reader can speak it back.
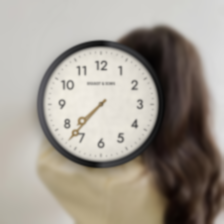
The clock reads 7.37
